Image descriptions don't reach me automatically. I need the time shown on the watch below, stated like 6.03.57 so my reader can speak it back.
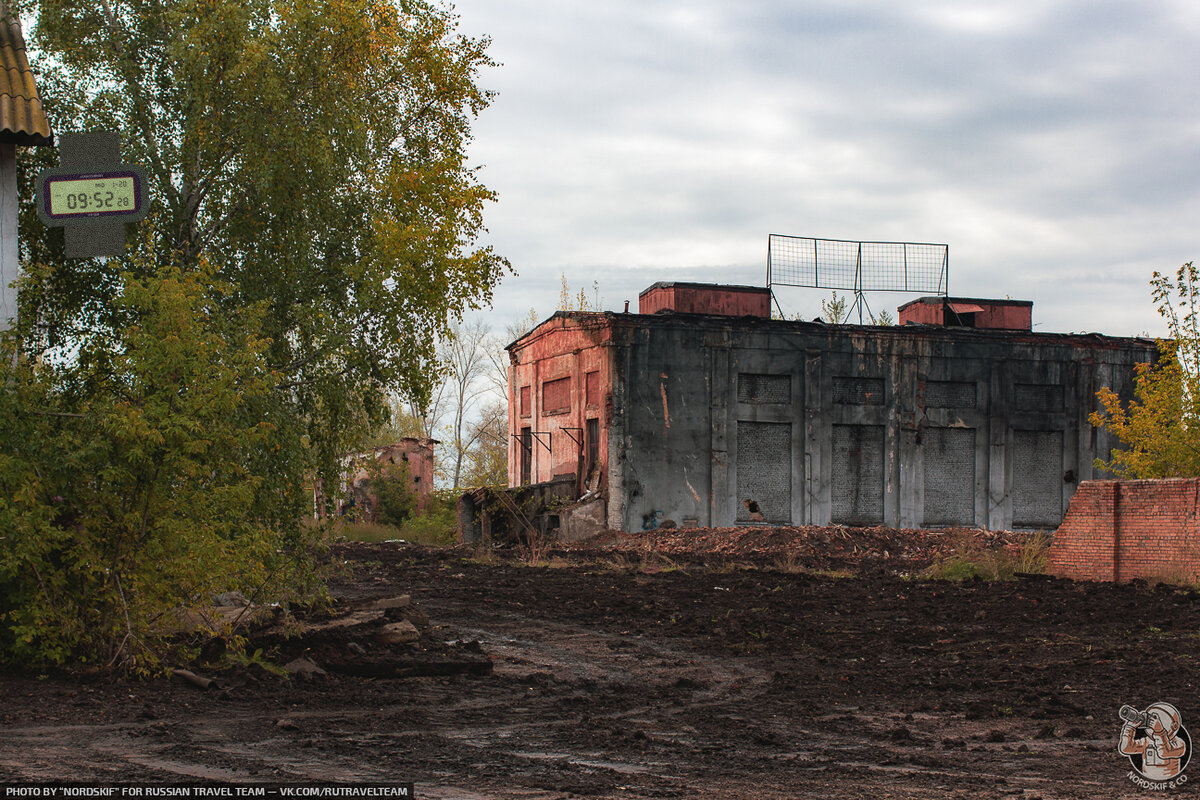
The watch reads 9.52.28
